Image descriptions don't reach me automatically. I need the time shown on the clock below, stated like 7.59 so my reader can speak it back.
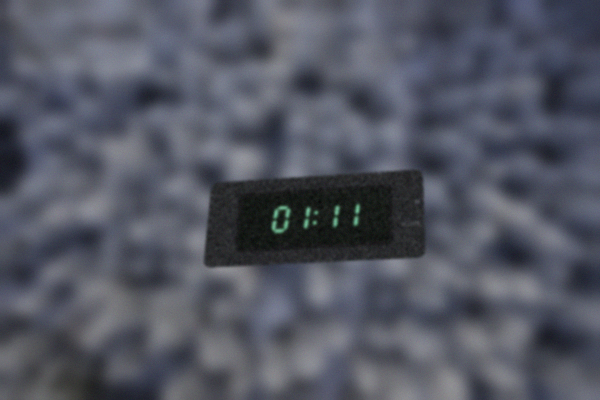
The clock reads 1.11
